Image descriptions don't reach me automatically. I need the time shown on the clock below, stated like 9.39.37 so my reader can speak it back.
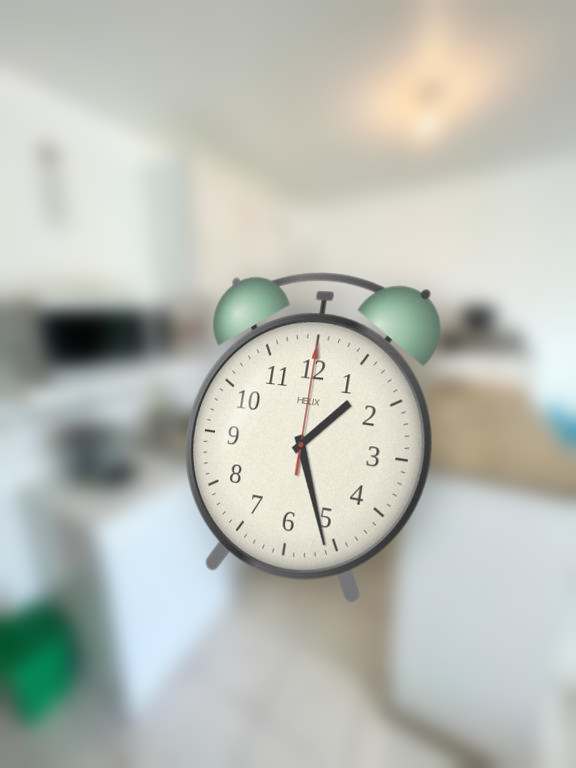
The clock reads 1.26.00
